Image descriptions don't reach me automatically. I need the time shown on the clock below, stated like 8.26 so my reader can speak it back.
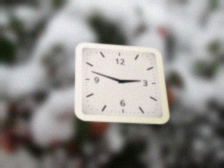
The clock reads 2.48
